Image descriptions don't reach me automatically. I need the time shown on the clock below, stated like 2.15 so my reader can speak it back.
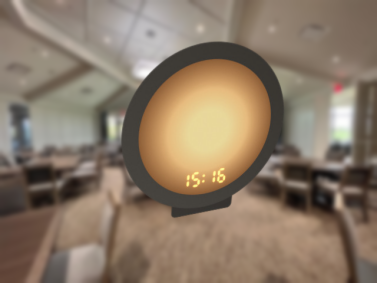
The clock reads 15.16
